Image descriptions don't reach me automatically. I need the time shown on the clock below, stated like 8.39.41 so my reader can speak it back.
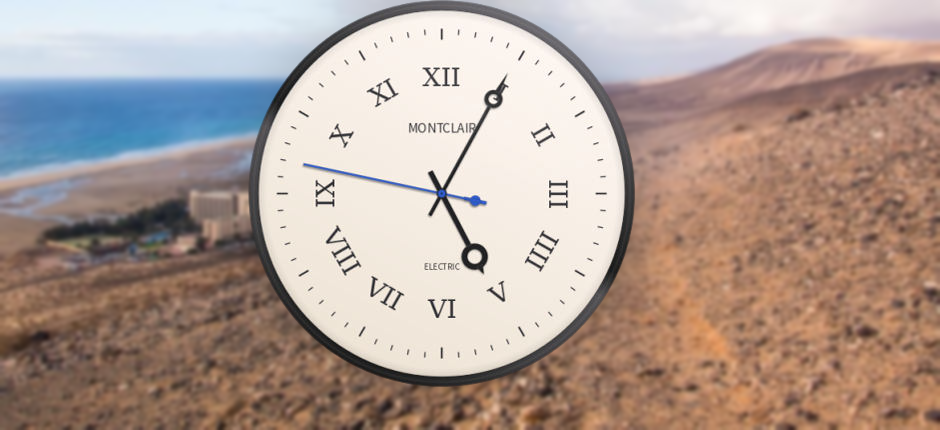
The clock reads 5.04.47
